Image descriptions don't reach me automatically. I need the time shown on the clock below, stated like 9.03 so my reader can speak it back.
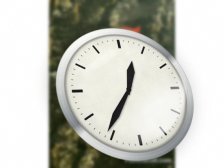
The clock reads 12.36
